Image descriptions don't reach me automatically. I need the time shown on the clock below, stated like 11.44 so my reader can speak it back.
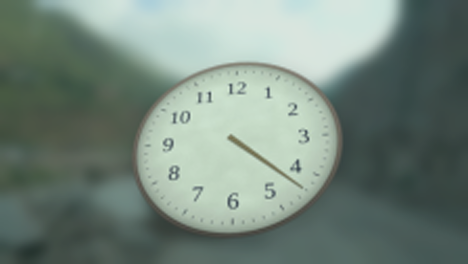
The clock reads 4.22
